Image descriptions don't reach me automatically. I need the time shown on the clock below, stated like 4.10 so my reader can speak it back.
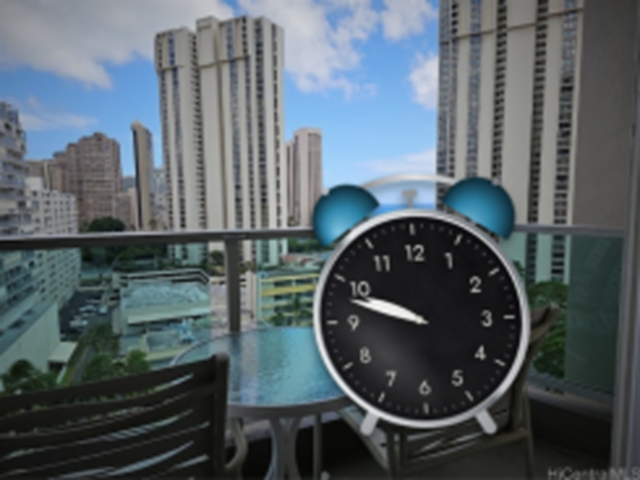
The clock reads 9.48
